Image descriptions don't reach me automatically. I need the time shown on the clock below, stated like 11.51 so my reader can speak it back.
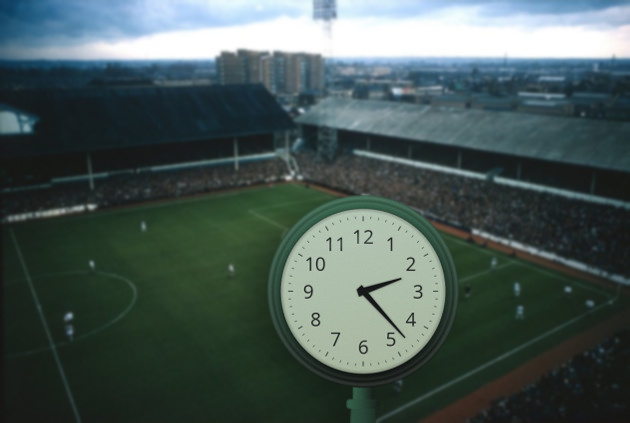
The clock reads 2.23
